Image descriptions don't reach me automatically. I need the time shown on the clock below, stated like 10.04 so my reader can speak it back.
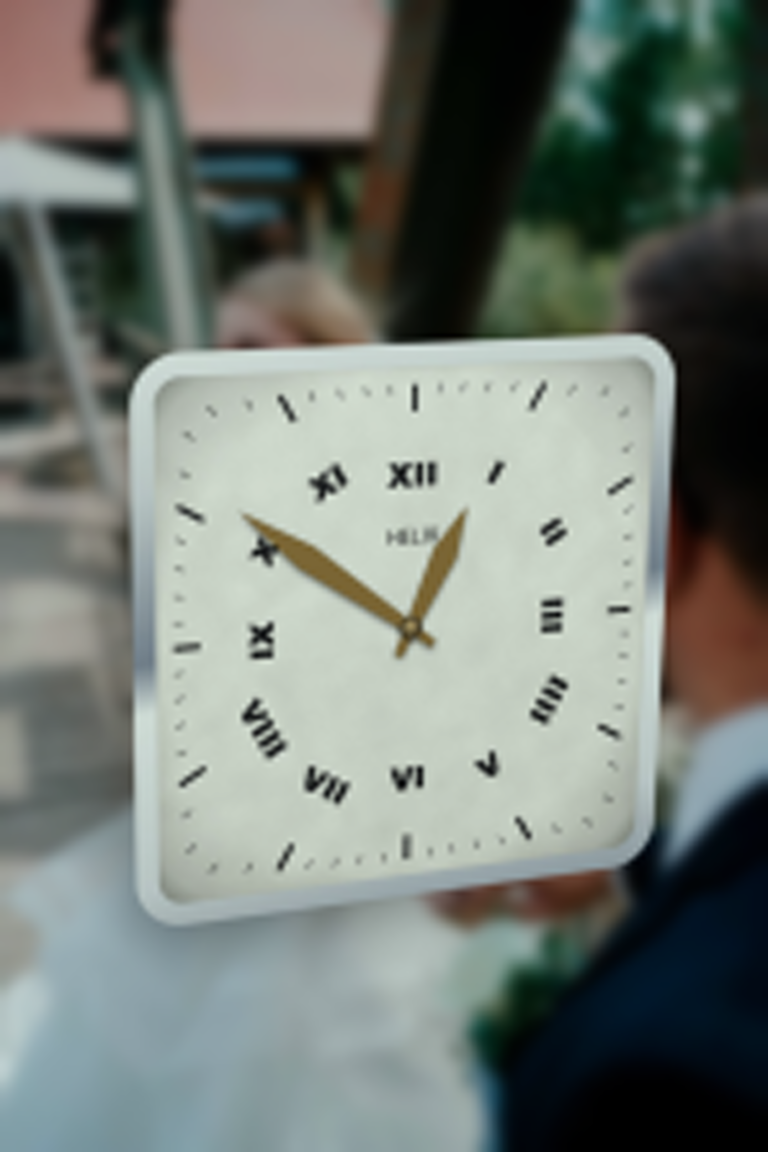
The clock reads 12.51
